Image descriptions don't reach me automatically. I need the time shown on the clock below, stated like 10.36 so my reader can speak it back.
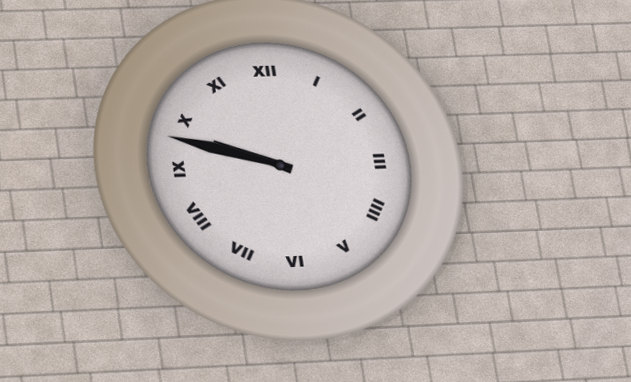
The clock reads 9.48
